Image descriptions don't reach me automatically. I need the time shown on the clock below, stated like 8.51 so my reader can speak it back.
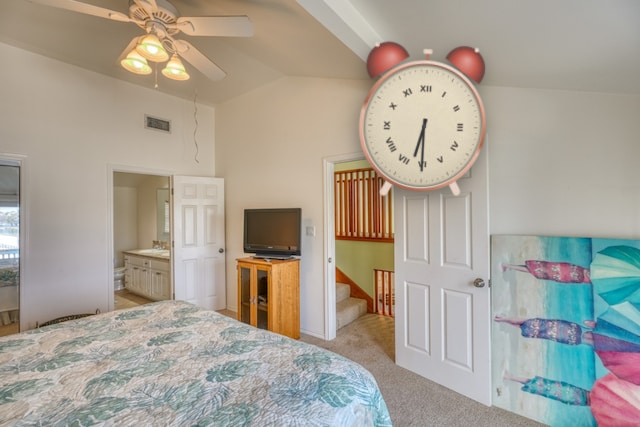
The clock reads 6.30
